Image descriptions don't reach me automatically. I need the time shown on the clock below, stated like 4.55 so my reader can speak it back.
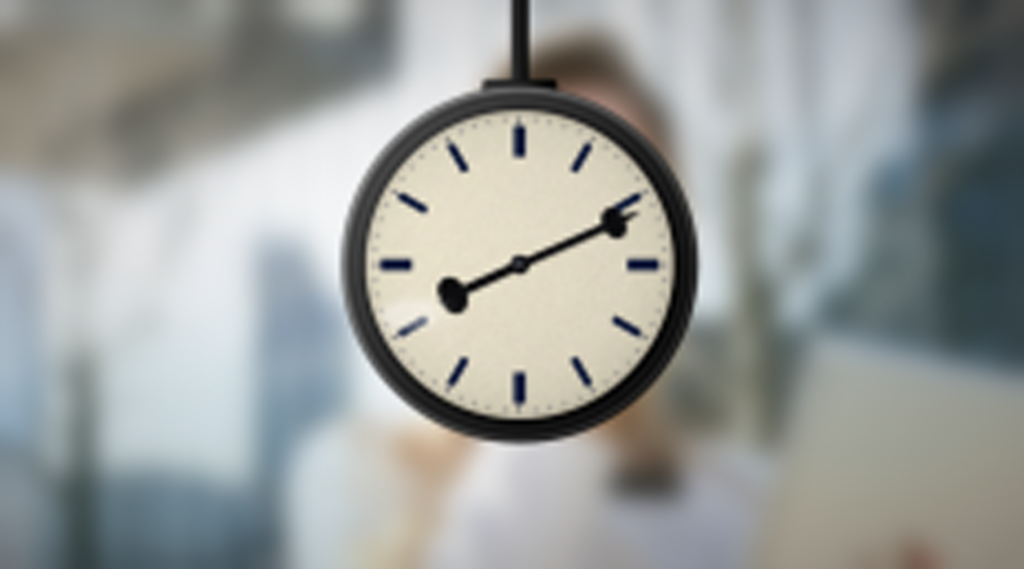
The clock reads 8.11
